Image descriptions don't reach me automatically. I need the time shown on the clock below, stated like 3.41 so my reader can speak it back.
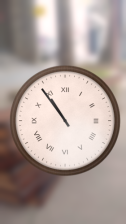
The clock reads 10.54
